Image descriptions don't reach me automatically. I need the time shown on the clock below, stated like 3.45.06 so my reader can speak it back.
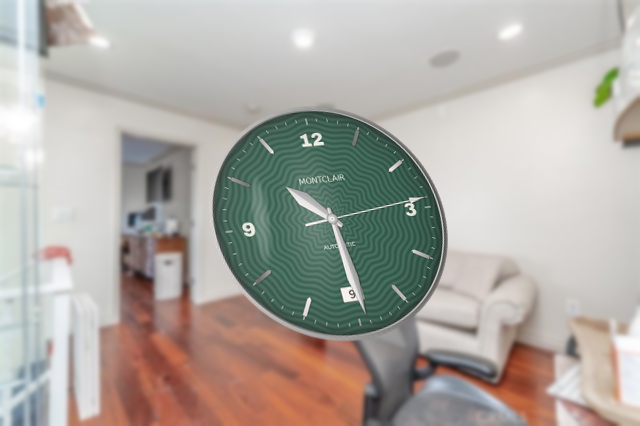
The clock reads 10.29.14
